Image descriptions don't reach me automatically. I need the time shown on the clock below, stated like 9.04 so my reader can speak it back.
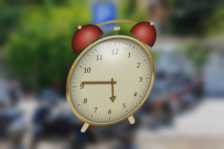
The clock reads 5.46
